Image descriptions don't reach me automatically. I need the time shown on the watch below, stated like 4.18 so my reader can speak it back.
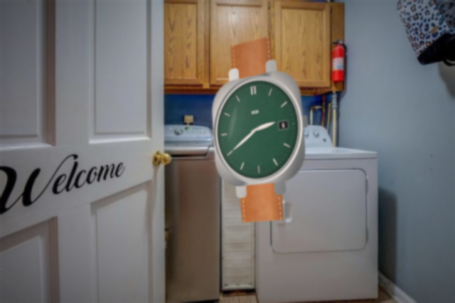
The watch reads 2.40
